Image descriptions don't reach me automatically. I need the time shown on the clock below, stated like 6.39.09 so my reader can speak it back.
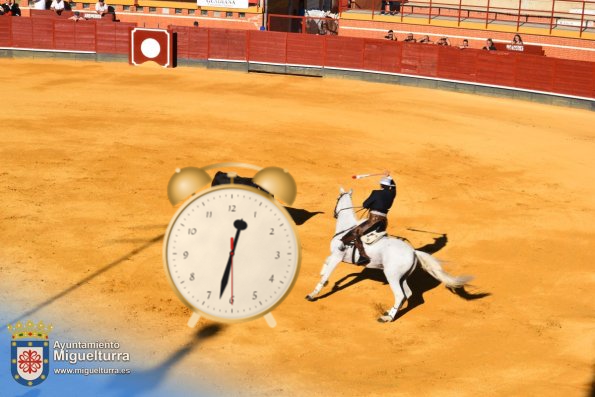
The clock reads 12.32.30
